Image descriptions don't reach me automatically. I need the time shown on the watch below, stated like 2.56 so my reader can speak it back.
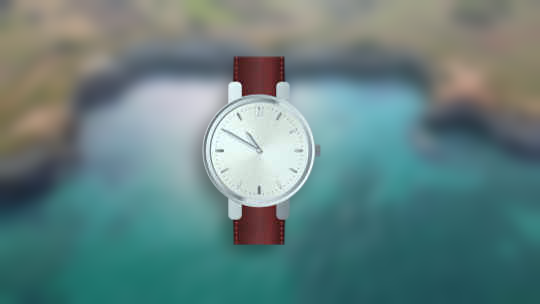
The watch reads 10.50
